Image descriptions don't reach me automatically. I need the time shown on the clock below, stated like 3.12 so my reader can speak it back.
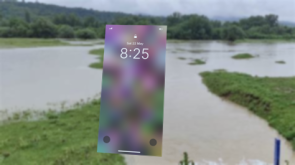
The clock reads 8.25
